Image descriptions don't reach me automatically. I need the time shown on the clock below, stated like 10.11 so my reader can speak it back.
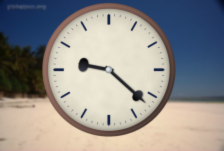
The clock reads 9.22
